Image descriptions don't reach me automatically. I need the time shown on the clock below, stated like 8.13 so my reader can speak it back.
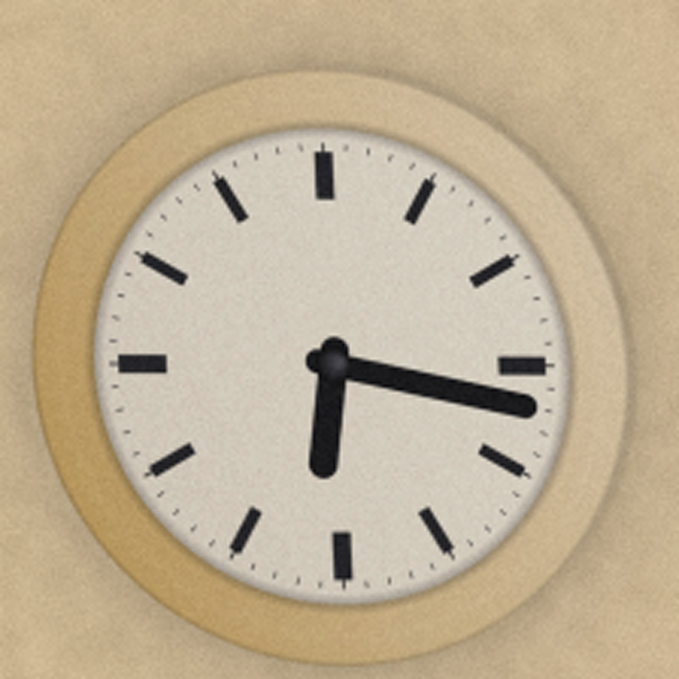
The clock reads 6.17
